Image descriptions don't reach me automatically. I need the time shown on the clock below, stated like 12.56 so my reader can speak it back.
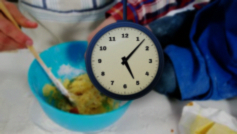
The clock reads 5.07
